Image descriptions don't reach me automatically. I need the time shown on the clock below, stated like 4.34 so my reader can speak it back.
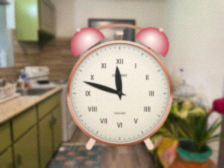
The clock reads 11.48
